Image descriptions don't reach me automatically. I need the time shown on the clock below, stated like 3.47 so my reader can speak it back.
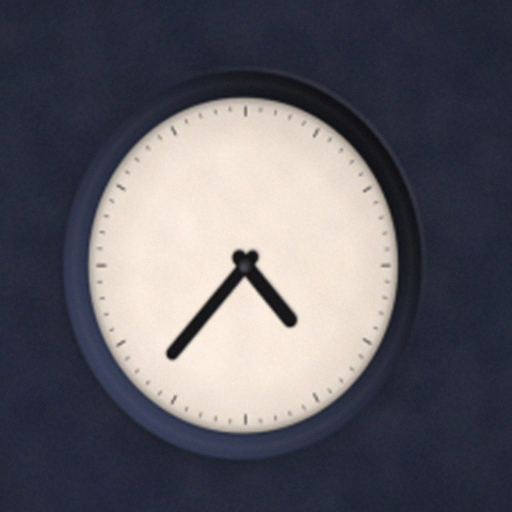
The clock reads 4.37
